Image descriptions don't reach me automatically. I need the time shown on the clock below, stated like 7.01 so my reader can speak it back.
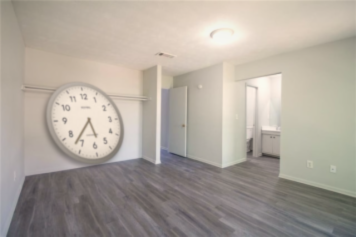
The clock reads 5.37
